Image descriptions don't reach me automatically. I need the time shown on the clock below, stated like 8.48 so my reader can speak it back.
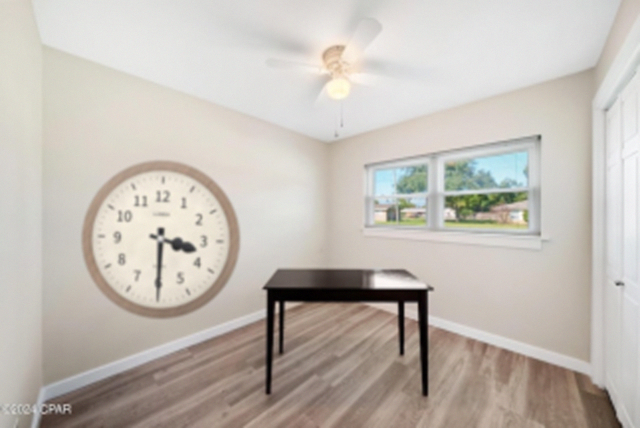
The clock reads 3.30
